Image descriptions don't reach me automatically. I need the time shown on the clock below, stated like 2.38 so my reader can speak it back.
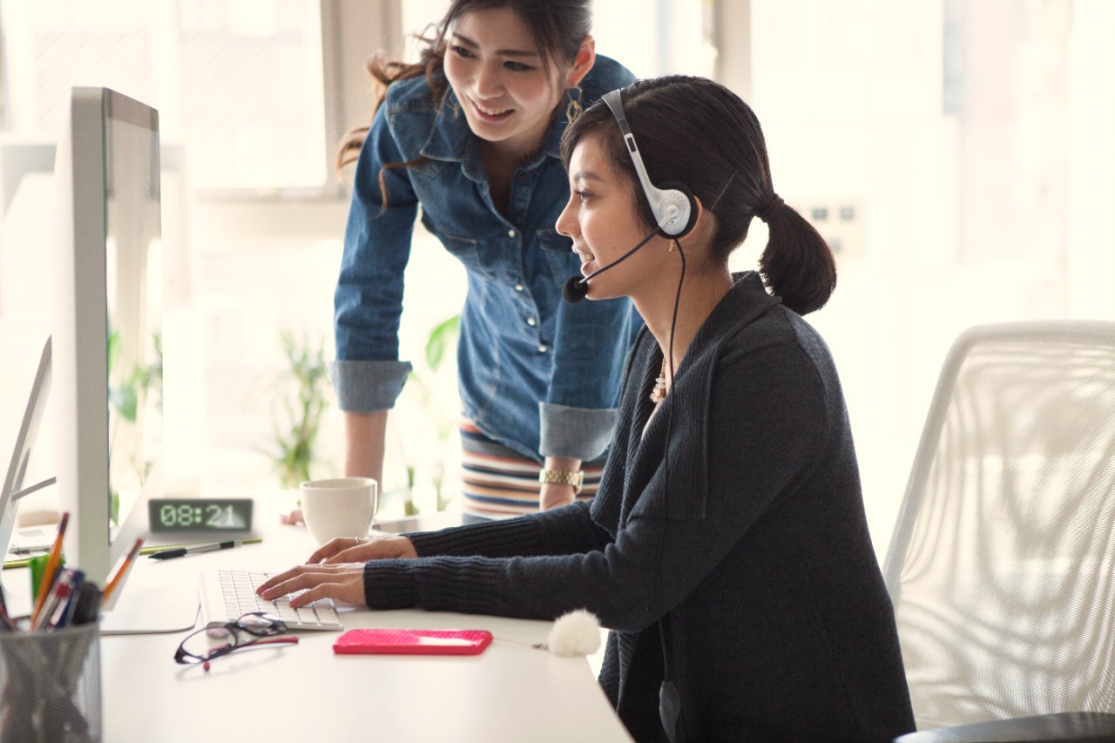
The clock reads 8.21
